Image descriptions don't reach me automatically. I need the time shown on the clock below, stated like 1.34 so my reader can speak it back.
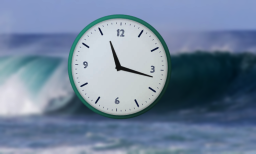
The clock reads 11.17
